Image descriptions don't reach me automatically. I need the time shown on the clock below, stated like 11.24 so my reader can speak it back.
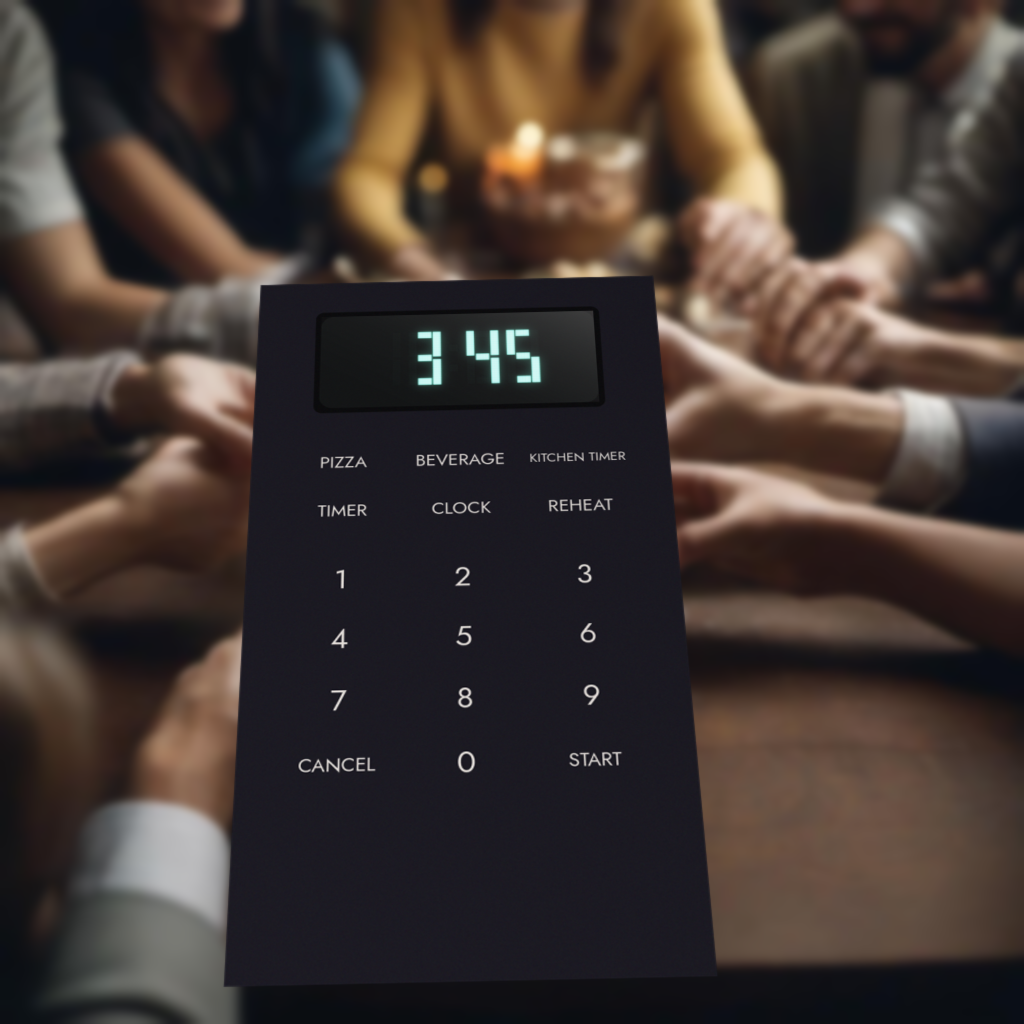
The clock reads 3.45
